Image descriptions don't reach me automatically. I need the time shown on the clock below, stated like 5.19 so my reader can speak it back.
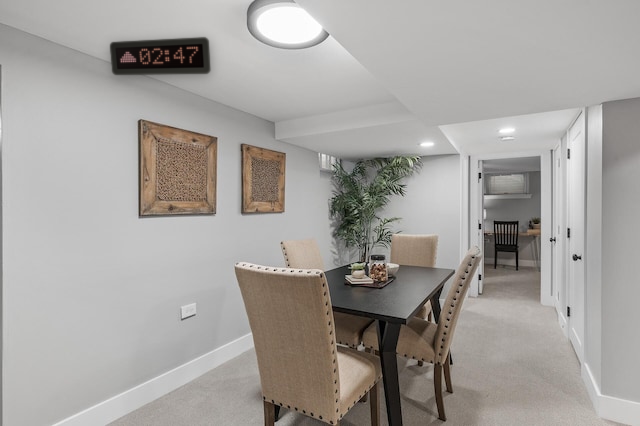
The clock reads 2.47
